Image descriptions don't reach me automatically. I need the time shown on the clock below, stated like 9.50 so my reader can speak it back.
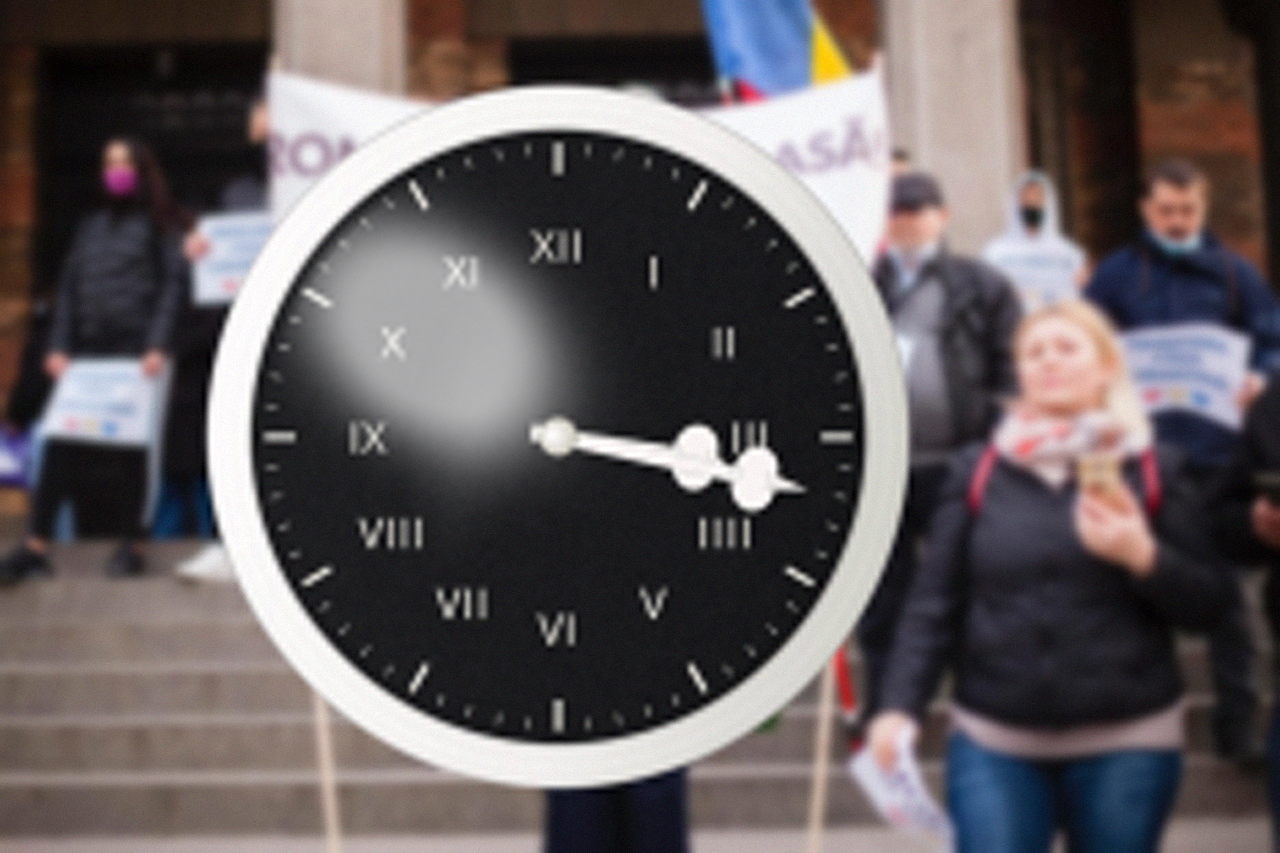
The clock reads 3.17
